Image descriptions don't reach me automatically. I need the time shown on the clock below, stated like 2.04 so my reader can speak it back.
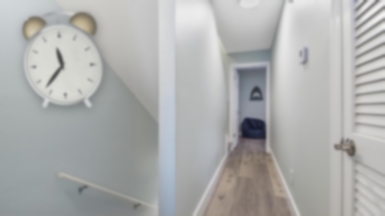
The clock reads 11.37
